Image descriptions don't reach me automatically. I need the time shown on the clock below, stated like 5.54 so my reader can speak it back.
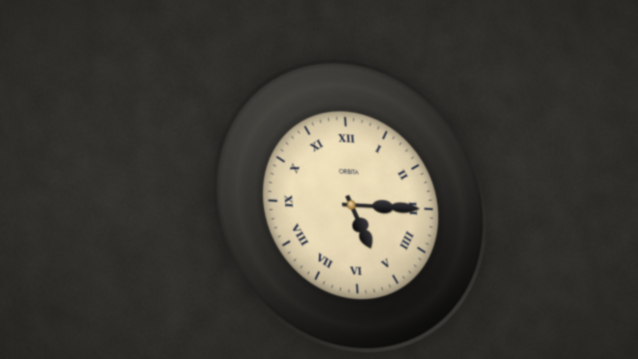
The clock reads 5.15
